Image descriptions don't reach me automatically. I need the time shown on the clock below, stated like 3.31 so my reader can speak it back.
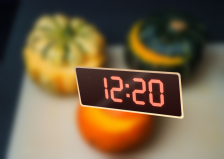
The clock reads 12.20
